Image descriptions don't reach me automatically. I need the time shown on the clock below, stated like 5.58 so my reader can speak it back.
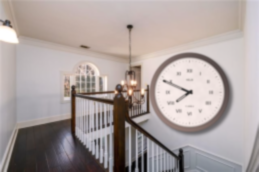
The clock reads 7.49
